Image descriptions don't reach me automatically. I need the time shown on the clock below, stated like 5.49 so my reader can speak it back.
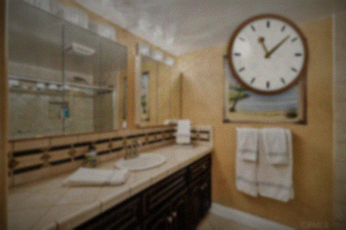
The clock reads 11.08
